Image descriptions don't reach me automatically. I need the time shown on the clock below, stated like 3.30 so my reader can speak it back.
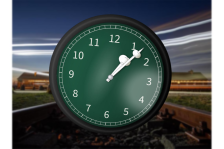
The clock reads 1.07
